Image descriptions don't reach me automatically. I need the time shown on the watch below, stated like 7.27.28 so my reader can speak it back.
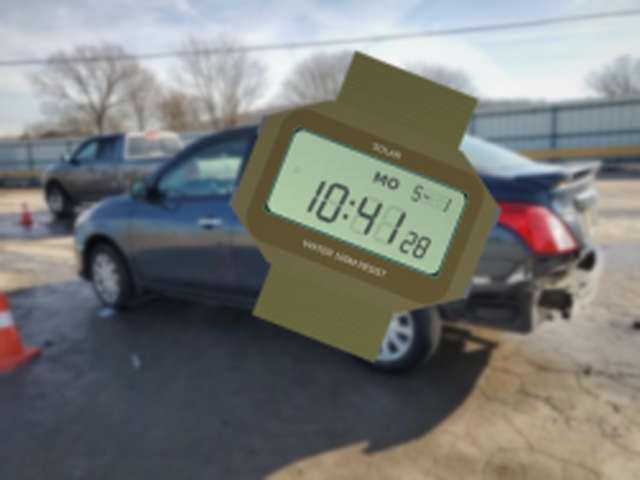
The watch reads 10.41.28
